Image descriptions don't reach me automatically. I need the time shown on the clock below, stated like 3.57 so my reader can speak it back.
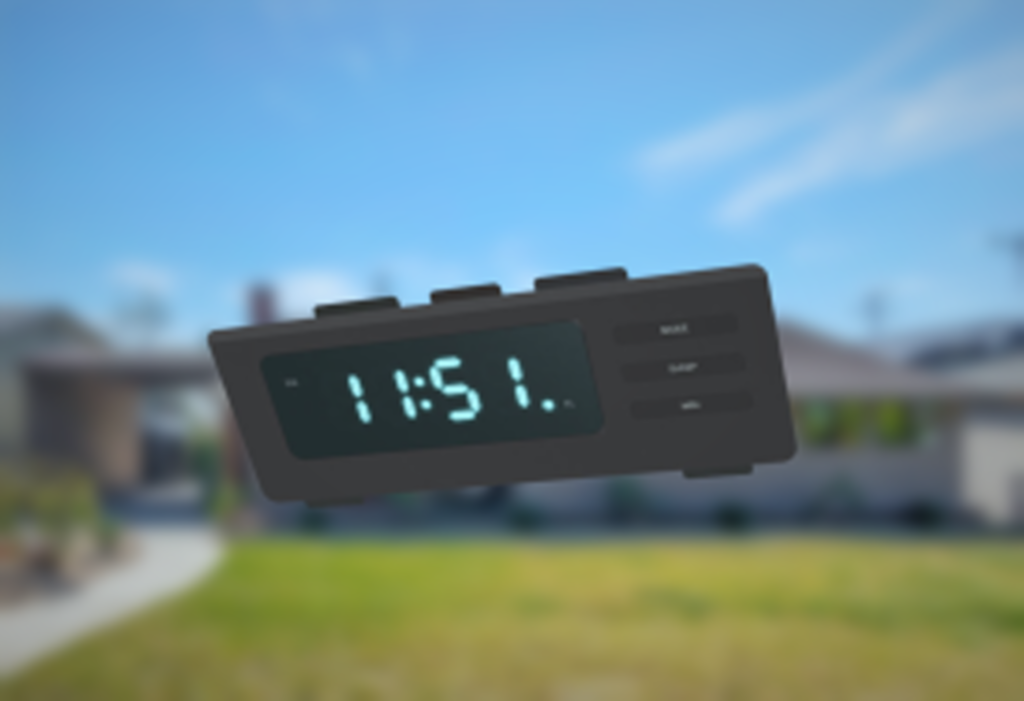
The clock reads 11.51
